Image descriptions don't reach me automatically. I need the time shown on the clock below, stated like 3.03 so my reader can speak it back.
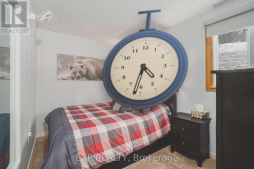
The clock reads 4.32
